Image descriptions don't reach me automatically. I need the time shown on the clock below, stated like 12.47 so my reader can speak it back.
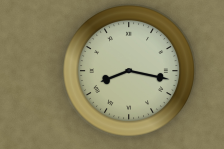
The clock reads 8.17
